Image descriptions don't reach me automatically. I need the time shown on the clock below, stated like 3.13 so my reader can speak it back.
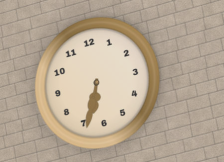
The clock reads 6.34
